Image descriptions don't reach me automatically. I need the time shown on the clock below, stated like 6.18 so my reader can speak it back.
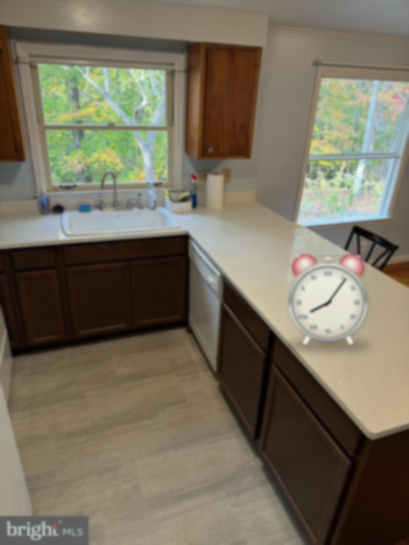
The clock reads 8.06
